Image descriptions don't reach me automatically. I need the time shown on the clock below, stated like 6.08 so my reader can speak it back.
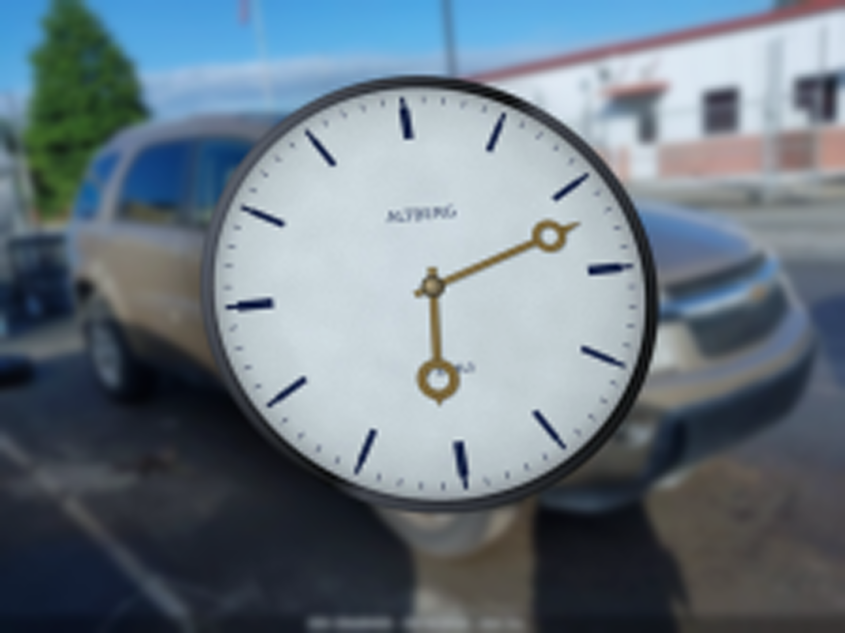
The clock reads 6.12
